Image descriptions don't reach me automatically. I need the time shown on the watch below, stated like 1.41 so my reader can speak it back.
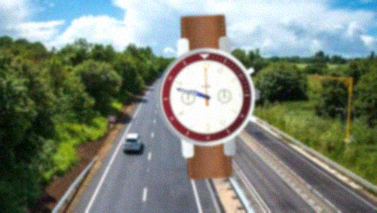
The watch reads 9.48
